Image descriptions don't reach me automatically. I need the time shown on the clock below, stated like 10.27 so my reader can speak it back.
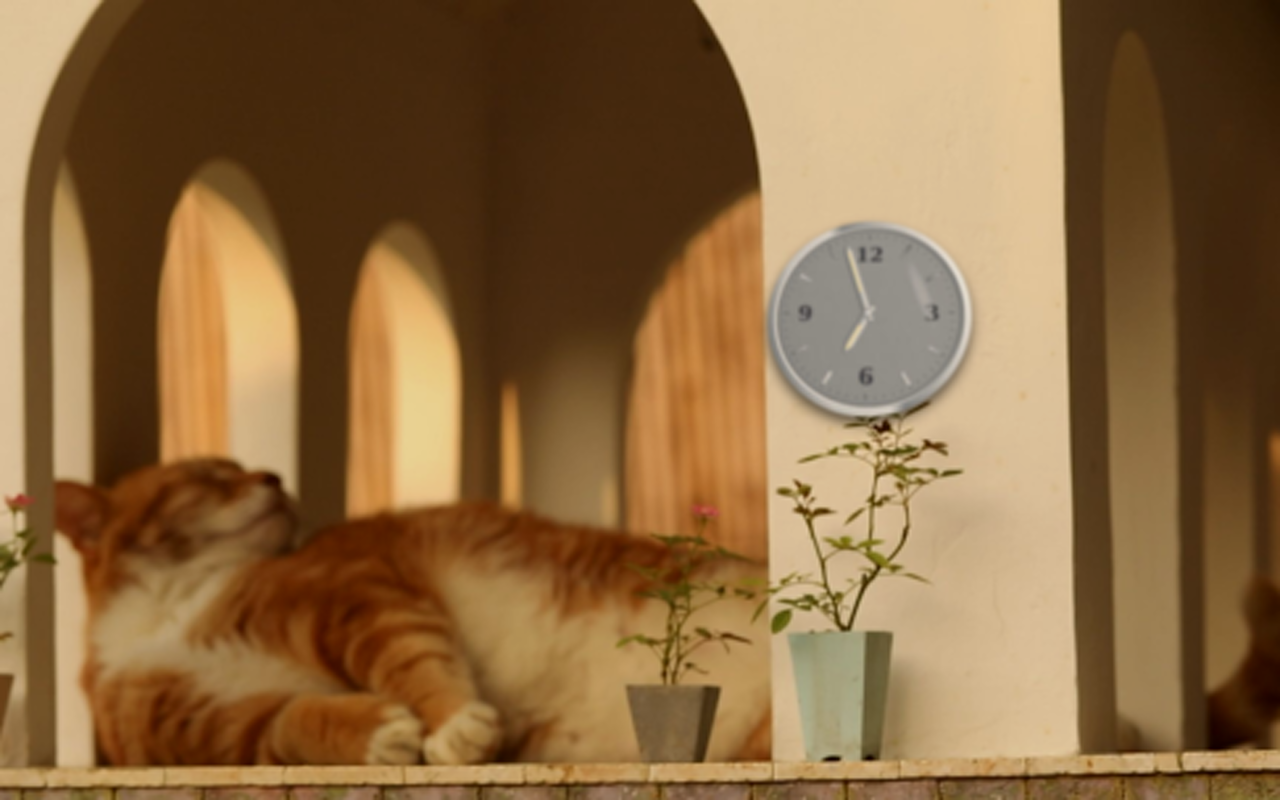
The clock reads 6.57
